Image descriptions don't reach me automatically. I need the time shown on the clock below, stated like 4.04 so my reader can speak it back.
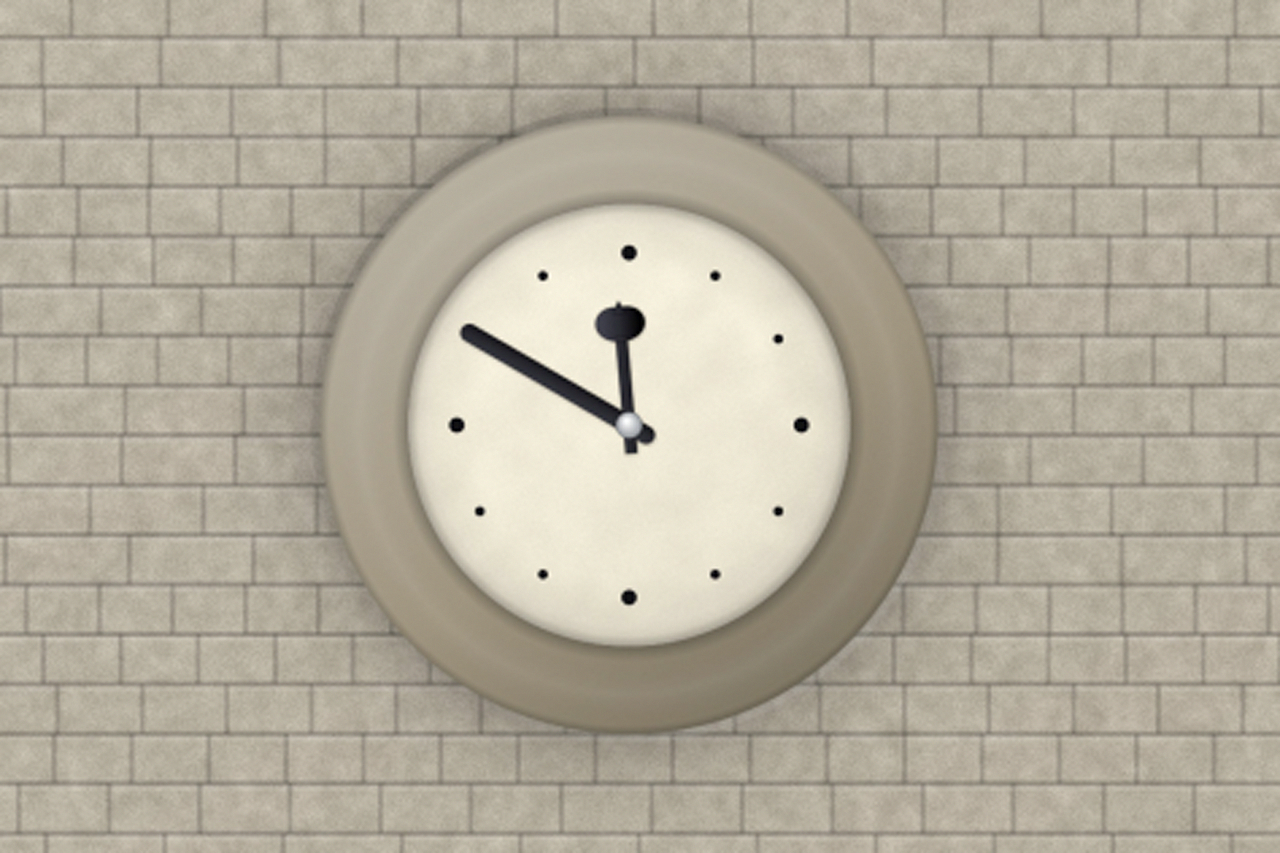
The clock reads 11.50
